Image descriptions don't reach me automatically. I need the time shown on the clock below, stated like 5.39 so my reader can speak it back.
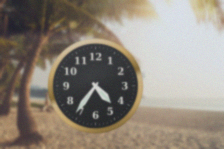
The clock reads 4.36
